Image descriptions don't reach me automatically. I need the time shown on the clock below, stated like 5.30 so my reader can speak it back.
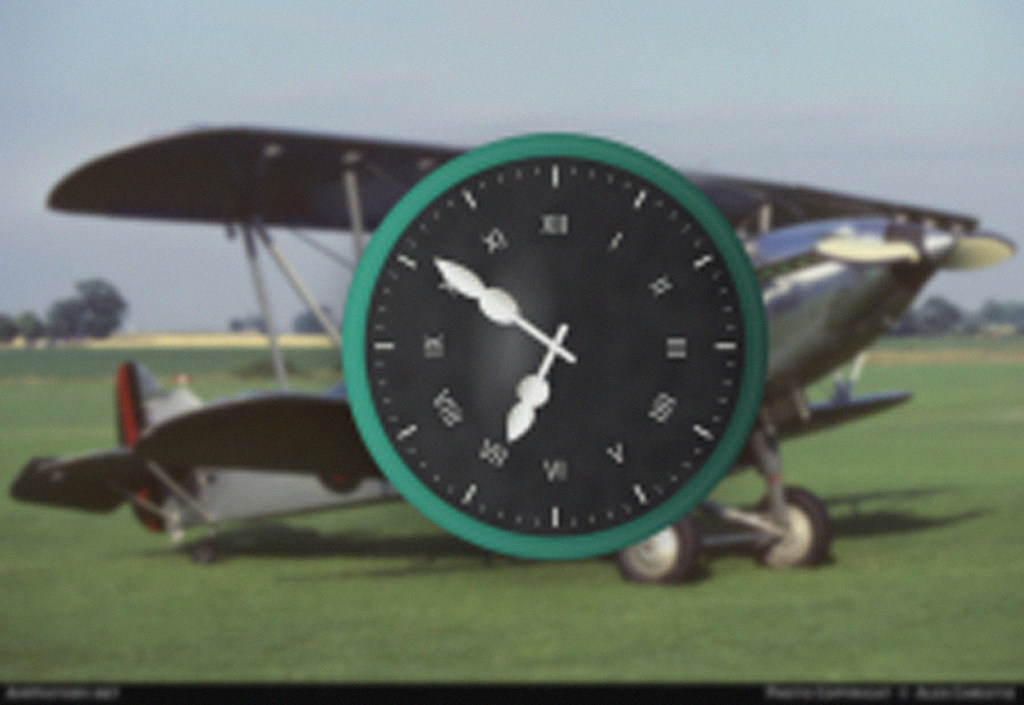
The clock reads 6.51
